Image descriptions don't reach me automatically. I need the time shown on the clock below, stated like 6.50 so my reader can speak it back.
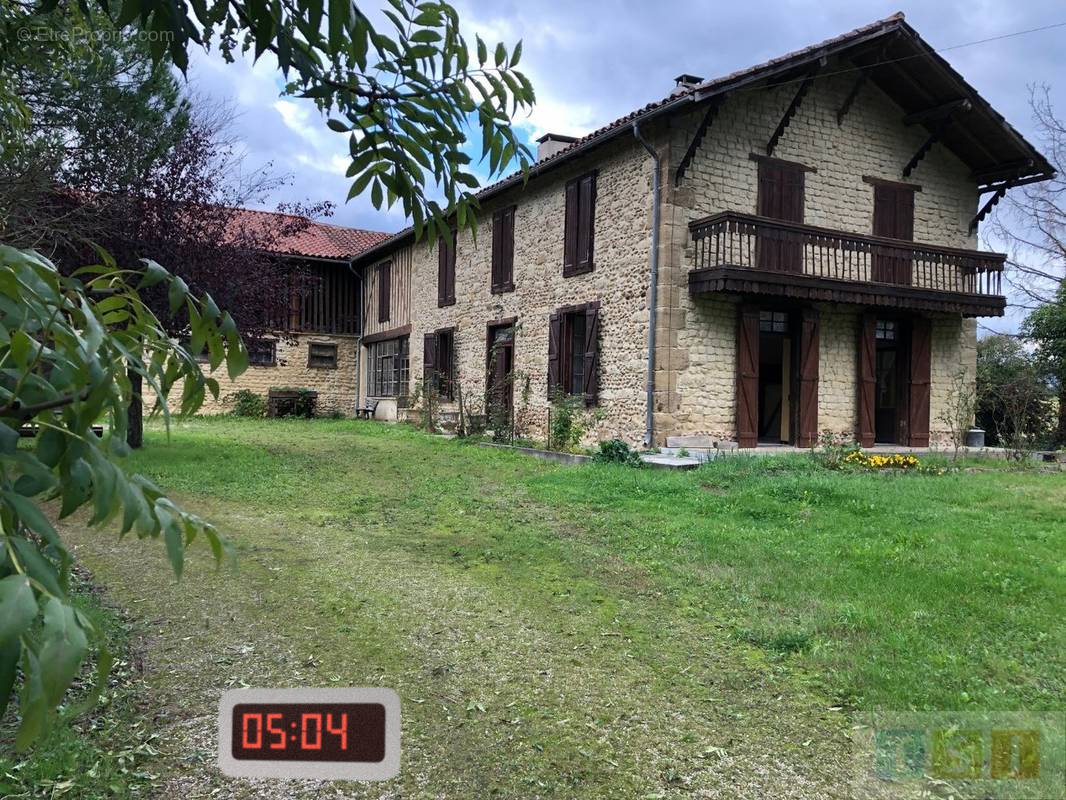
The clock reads 5.04
